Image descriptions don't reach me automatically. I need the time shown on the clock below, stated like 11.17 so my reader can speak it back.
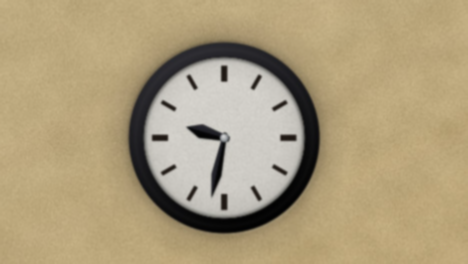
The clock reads 9.32
